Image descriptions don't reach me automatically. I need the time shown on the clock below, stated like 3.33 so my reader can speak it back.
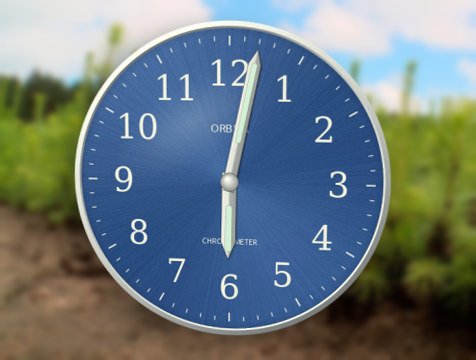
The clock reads 6.02
